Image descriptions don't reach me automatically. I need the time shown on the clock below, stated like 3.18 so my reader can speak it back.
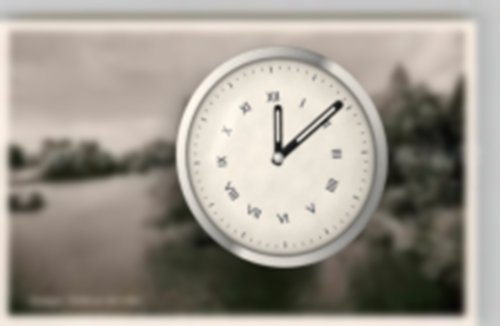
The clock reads 12.09
